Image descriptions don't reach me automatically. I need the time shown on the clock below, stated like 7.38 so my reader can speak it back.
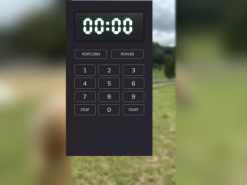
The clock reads 0.00
